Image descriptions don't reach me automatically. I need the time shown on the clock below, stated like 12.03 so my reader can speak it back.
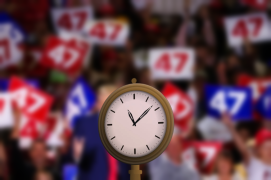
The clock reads 11.08
